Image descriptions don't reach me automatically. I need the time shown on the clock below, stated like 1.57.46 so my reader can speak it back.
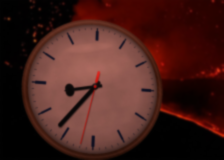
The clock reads 8.36.32
